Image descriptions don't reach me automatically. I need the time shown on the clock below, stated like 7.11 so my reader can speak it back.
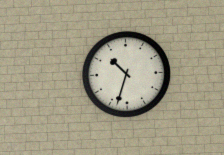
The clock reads 10.33
